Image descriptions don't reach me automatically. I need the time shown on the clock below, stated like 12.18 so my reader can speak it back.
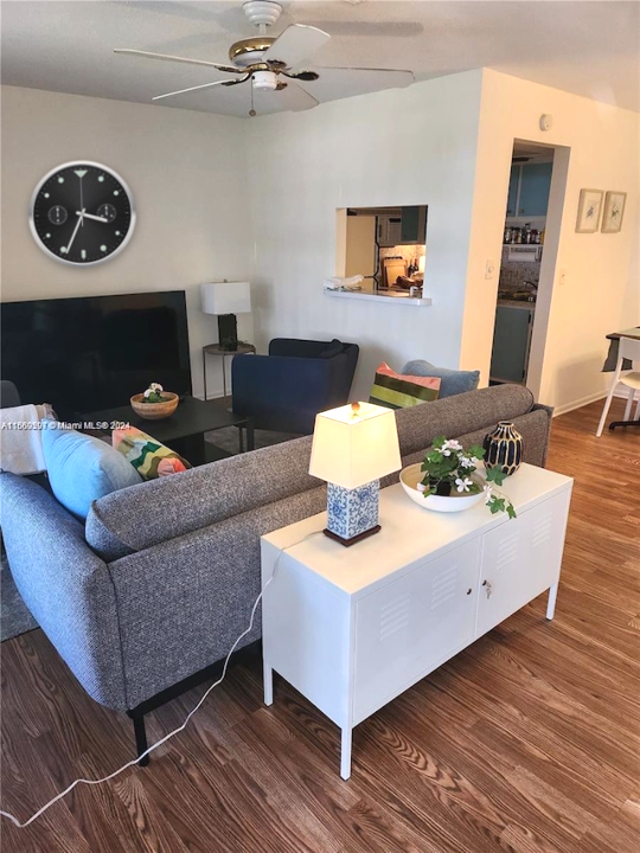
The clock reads 3.34
